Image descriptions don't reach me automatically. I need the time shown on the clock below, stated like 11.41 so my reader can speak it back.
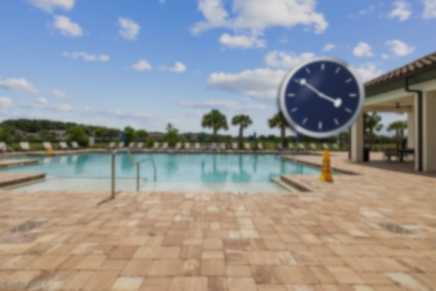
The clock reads 3.51
